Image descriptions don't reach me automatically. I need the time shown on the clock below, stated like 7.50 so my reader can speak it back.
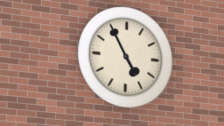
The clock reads 4.55
